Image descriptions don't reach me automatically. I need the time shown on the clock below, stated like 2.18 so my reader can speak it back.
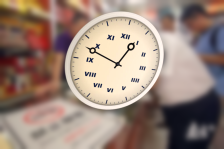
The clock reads 12.48
